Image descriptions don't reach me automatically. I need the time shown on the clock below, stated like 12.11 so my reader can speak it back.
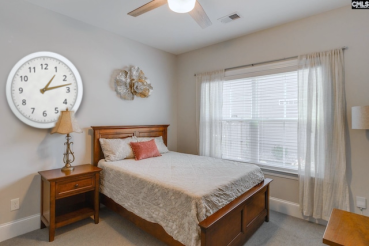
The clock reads 1.13
